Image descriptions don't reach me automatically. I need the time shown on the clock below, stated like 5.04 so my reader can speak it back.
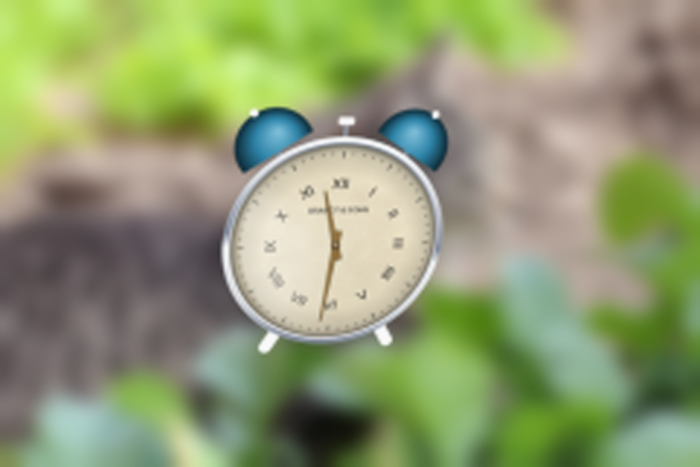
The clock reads 11.31
